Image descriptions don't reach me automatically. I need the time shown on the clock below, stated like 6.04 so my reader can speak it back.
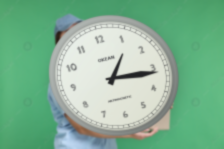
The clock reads 1.16
